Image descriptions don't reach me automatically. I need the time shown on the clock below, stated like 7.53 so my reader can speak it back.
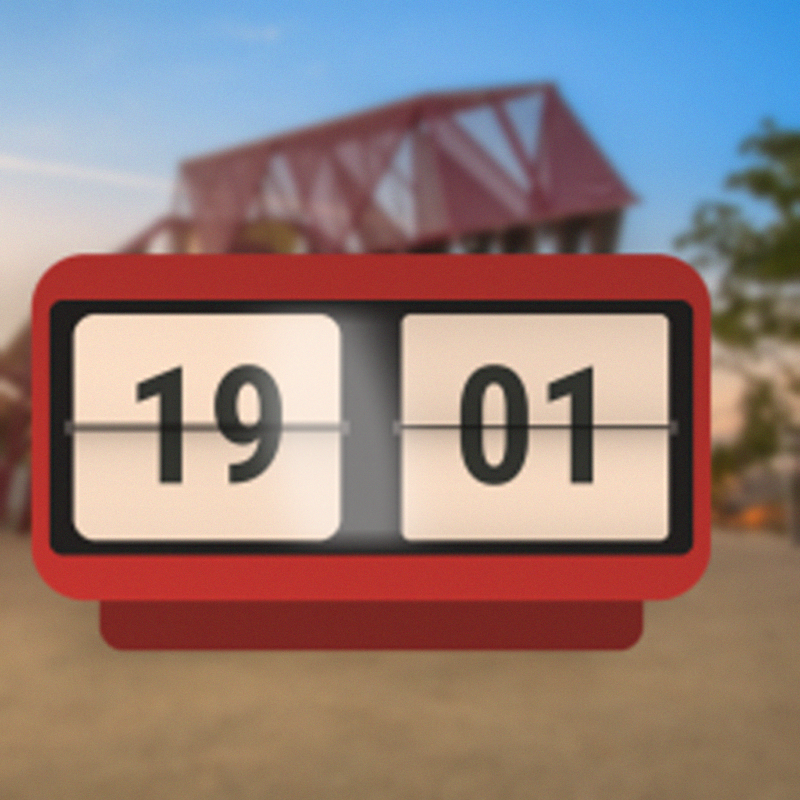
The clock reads 19.01
